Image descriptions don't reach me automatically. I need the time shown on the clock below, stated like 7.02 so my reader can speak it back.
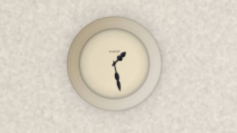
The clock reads 1.28
